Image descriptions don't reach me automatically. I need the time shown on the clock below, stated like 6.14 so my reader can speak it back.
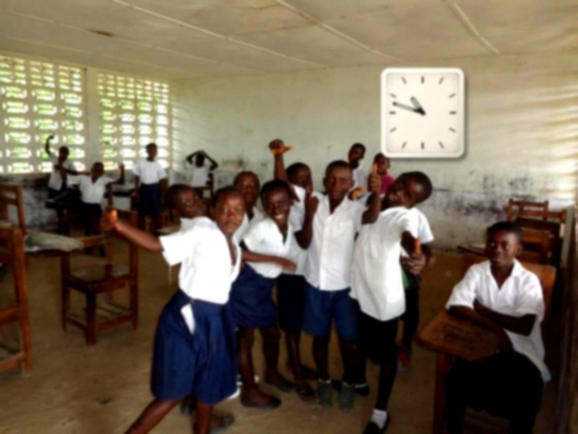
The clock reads 10.48
